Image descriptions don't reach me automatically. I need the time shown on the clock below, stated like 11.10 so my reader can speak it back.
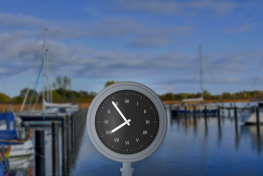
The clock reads 7.54
